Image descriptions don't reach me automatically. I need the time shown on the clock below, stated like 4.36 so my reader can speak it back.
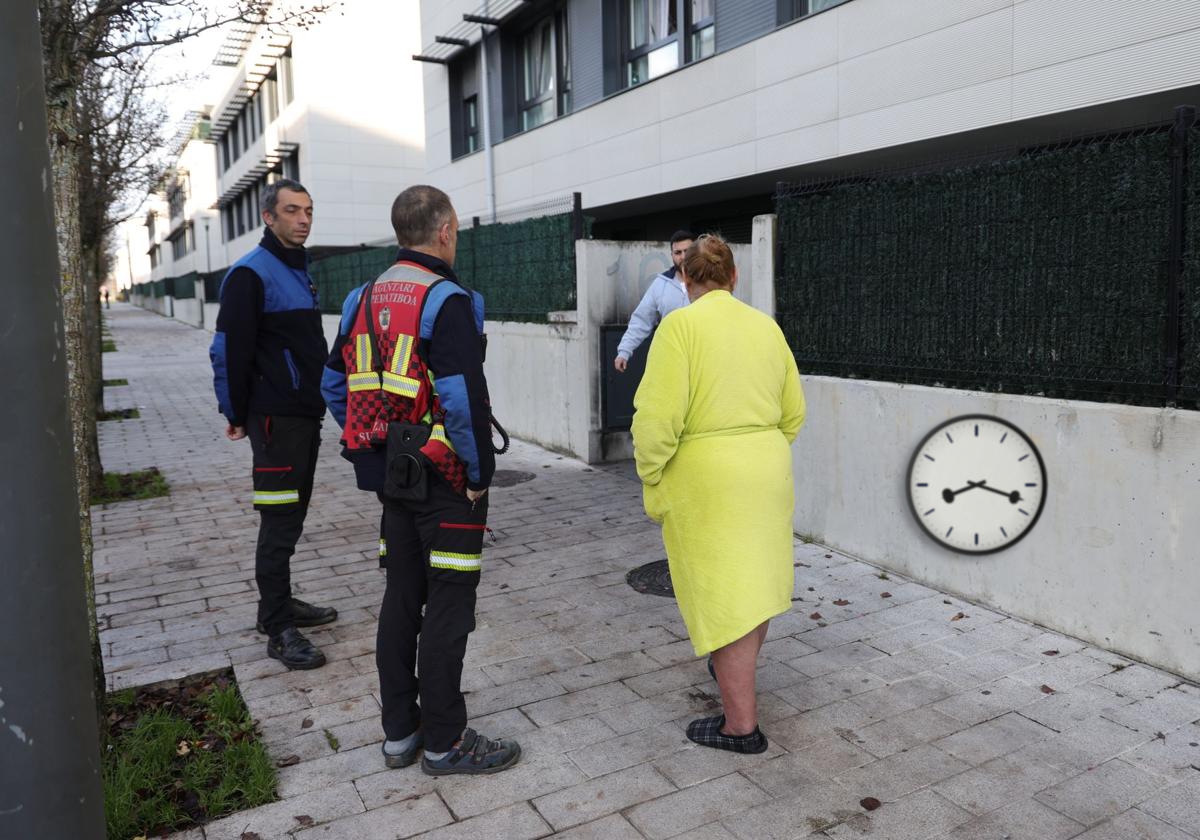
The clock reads 8.18
